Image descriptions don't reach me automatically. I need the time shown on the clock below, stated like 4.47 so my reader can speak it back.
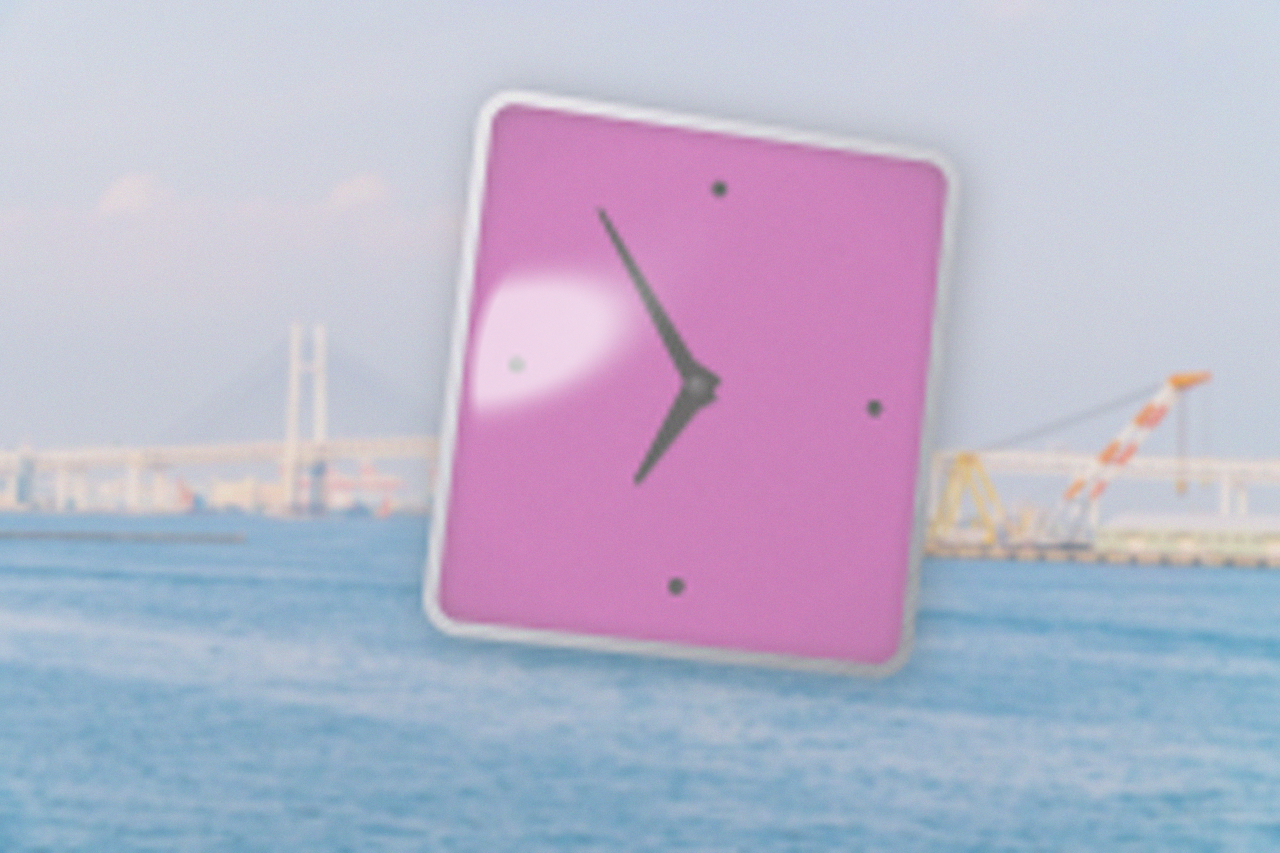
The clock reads 6.54
